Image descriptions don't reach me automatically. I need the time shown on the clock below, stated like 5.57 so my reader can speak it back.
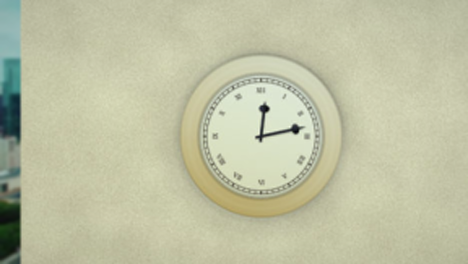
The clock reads 12.13
